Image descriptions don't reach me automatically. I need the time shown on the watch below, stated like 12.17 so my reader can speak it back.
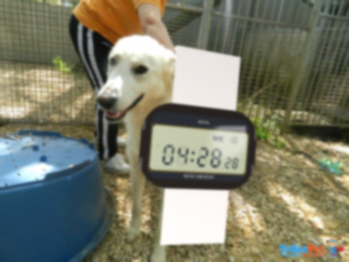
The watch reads 4.28
